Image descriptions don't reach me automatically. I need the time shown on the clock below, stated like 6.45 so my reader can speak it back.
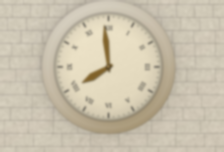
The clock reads 7.59
